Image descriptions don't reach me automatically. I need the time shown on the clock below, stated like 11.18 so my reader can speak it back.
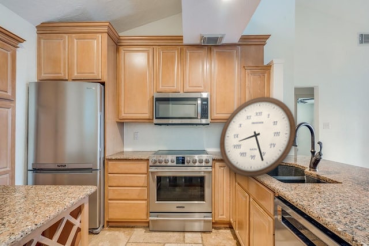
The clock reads 8.26
